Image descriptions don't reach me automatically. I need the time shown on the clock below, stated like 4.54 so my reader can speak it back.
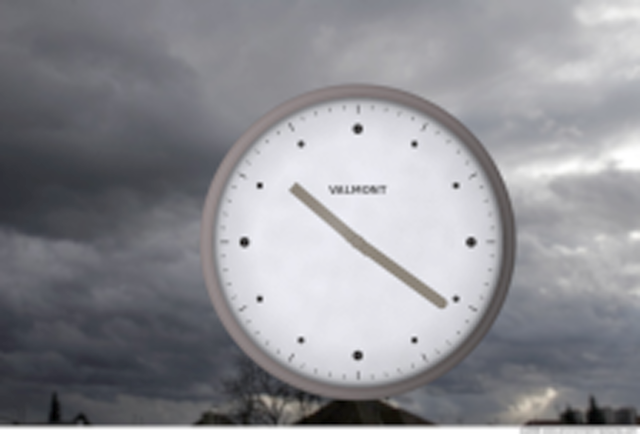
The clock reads 10.21
